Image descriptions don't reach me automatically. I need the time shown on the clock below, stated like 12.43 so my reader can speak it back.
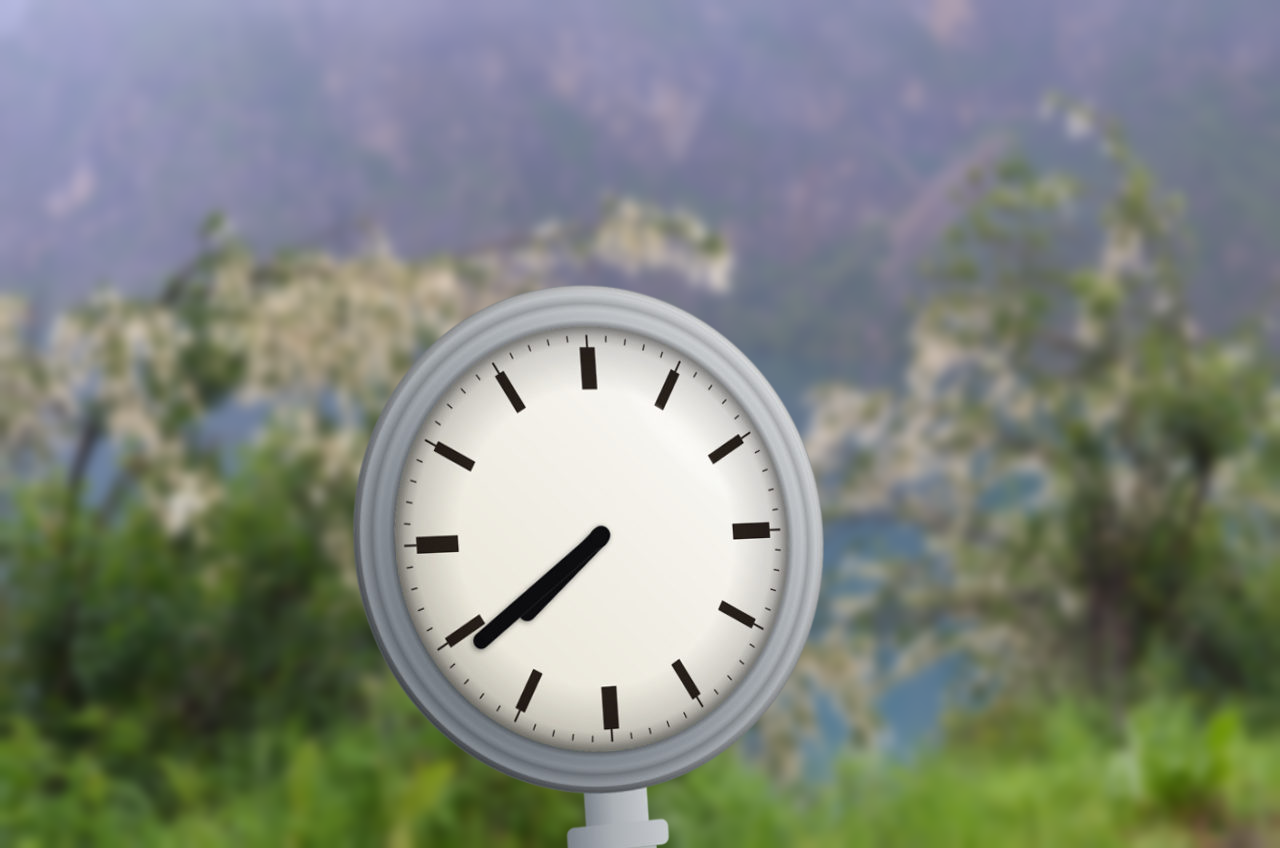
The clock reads 7.39
